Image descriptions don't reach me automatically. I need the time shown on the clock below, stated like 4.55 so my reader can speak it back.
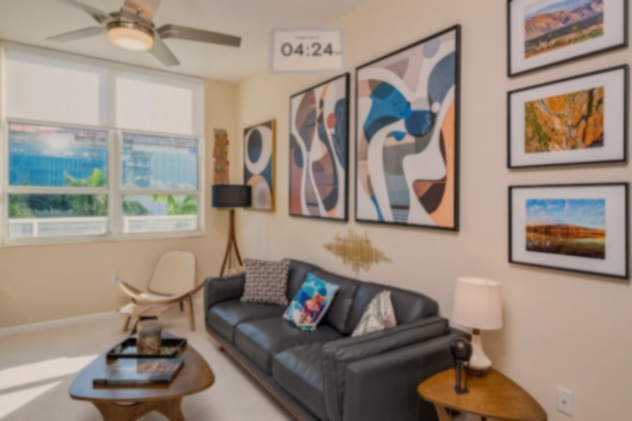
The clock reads 4.24
